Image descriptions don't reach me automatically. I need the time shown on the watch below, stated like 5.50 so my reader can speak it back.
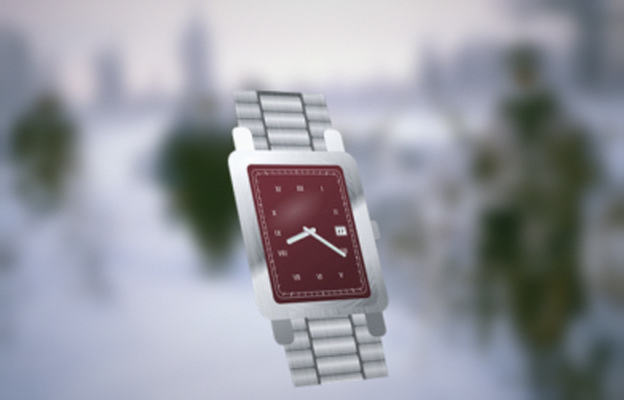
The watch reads 8.21
